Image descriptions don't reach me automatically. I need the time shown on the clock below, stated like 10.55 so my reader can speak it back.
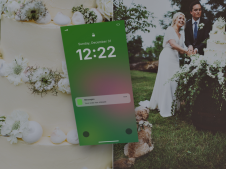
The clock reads 12.22
